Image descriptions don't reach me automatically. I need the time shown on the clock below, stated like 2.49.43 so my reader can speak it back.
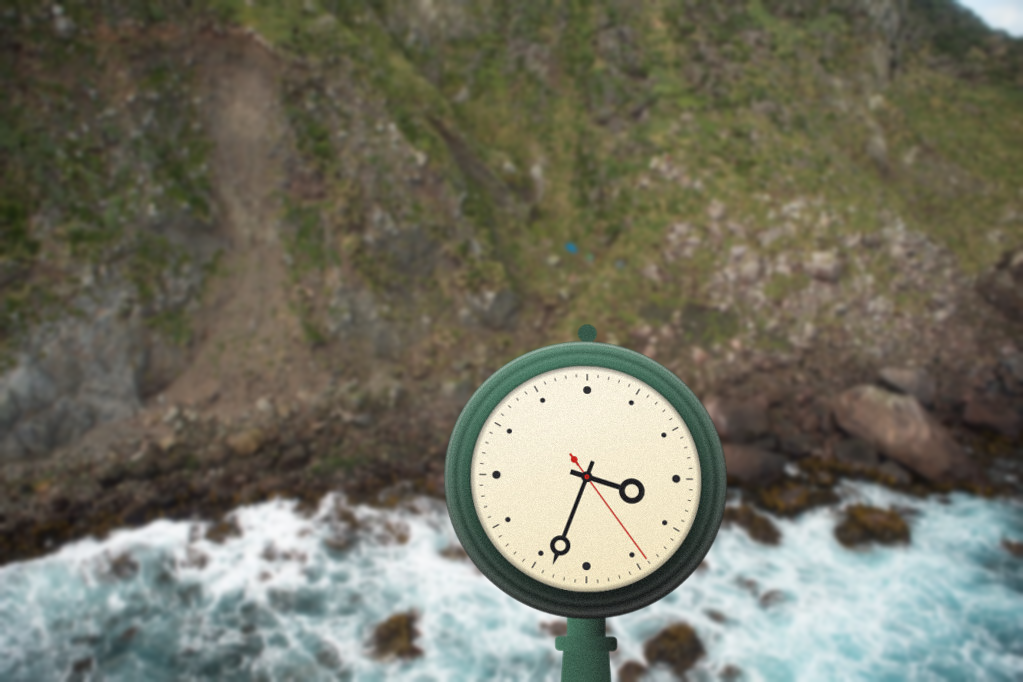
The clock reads 3.33.24
